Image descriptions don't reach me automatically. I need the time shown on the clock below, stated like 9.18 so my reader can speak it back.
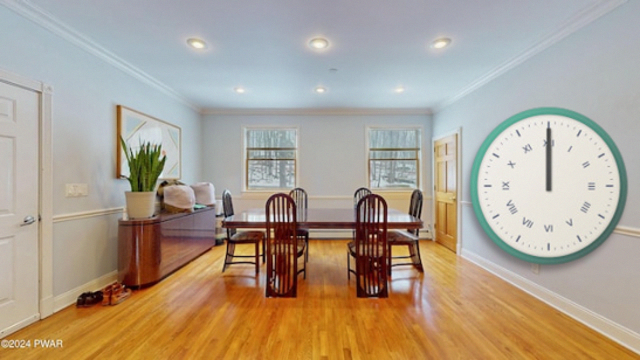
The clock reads 12.00
